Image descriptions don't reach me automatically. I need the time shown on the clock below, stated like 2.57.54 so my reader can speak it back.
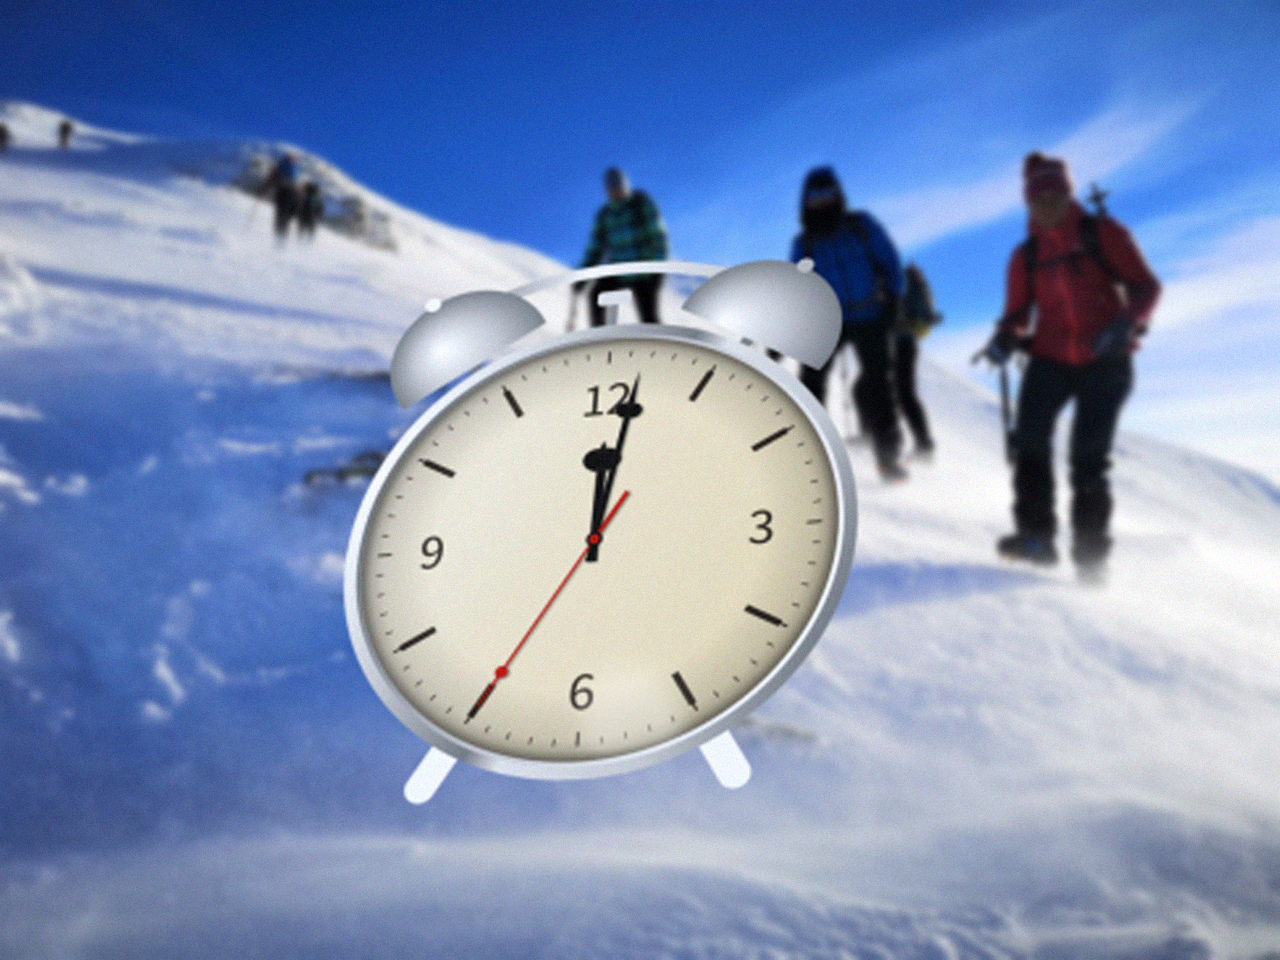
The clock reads 12.01.35
